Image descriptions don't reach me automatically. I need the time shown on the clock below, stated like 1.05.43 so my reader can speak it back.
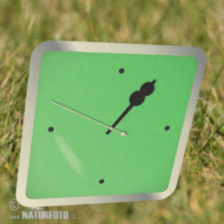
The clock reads 1.05.49
